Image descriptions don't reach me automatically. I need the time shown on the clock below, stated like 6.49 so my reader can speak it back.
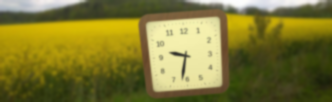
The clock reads 9.32
